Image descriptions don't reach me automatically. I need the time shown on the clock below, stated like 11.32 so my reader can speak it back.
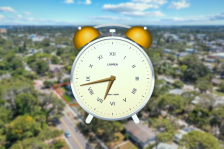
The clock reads 6.43
